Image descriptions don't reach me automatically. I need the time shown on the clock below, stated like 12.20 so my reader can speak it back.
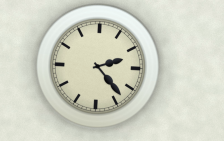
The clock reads 2.23
